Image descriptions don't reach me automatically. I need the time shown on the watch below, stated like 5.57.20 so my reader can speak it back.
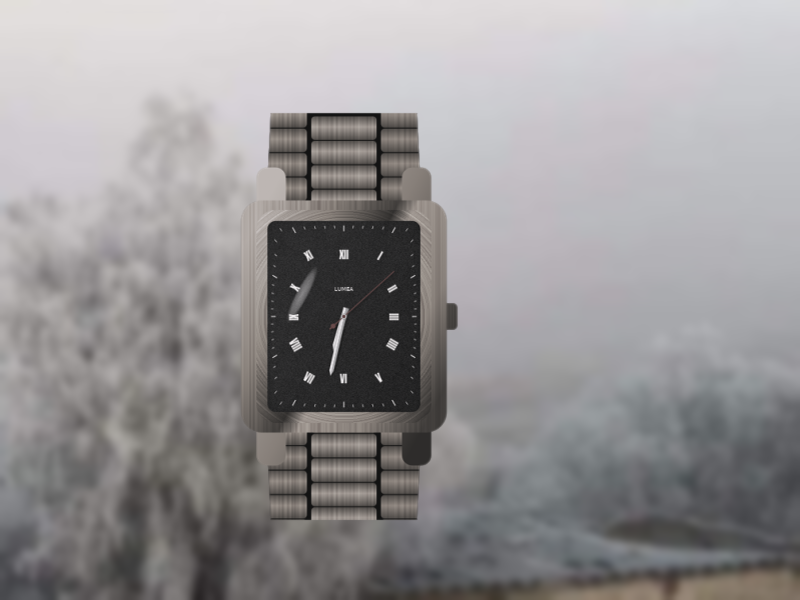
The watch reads 6.32.08
